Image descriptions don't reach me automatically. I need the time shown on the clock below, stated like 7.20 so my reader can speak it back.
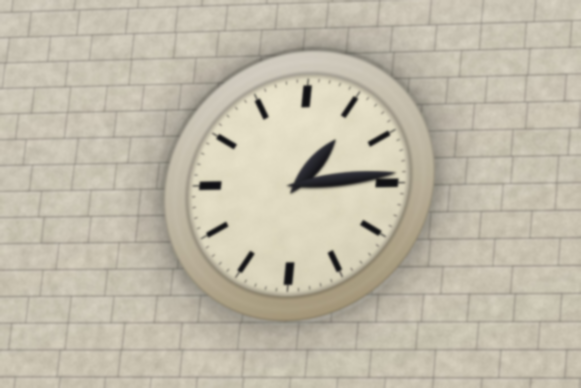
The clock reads 1.14
